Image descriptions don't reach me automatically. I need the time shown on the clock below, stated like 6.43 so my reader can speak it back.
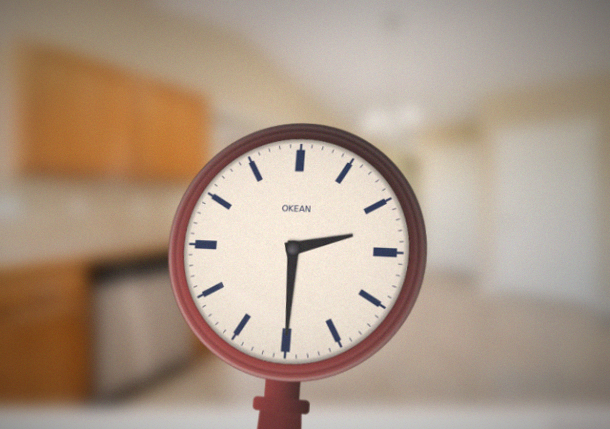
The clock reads 2.30
